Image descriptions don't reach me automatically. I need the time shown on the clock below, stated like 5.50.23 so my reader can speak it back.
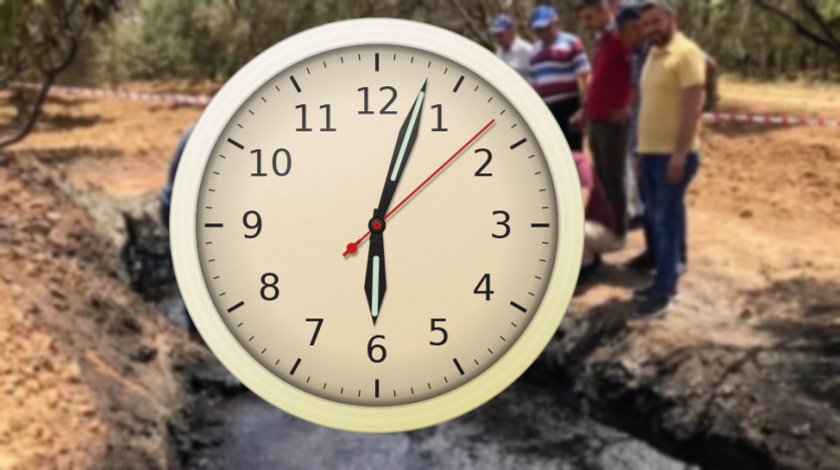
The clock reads 6.03.08
